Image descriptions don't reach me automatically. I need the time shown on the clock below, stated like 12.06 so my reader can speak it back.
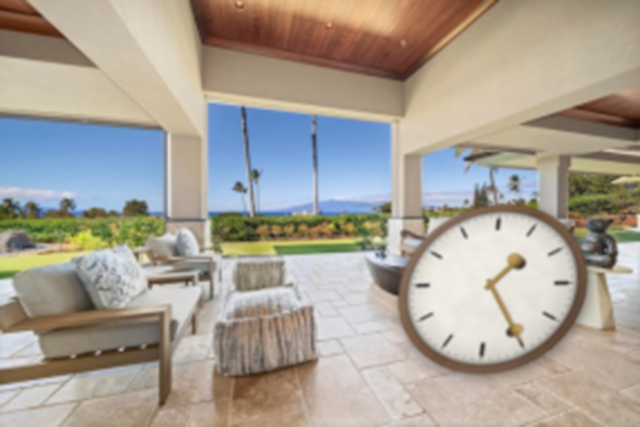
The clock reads 1.25
